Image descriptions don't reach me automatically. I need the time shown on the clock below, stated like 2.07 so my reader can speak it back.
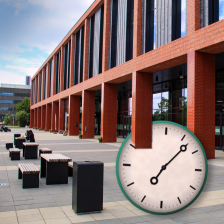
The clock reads 7.07
